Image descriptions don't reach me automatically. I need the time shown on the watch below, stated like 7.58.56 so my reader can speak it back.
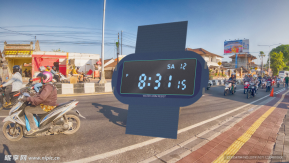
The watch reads 8.31.15
